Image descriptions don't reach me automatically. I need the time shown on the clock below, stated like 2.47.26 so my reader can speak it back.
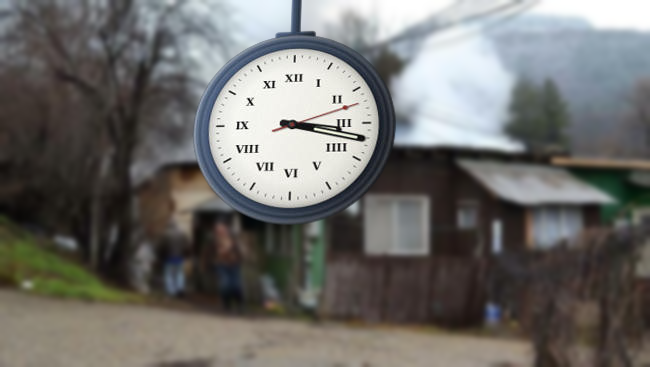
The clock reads 3.17.12
